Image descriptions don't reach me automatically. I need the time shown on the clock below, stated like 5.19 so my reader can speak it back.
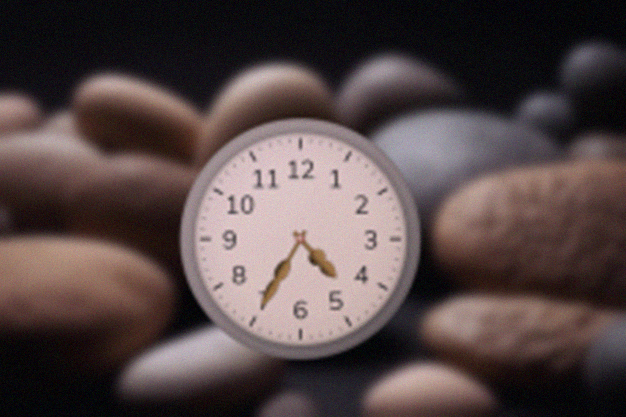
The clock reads 4.35
